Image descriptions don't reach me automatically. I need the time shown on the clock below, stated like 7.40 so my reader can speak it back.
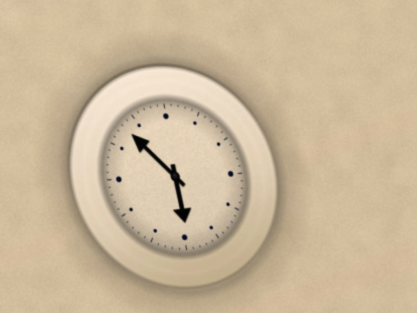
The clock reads 5.53
